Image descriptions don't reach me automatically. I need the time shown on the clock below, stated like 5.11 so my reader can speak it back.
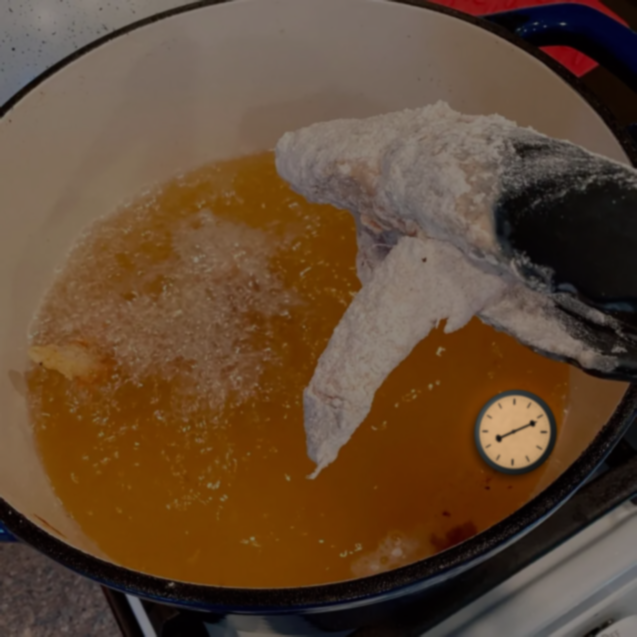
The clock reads 8.11
